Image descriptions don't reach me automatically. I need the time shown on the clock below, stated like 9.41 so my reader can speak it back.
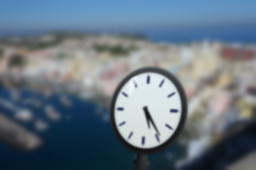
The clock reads 5.24
